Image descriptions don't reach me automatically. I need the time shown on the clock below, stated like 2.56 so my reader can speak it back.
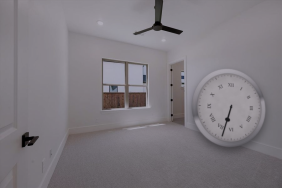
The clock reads 6.33
